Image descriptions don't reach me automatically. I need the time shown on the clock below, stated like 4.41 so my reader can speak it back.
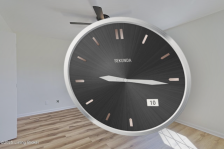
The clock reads 9.16
